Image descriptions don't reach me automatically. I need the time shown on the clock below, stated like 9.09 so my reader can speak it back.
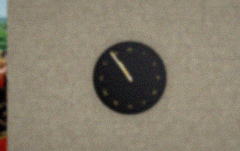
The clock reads 10.54
